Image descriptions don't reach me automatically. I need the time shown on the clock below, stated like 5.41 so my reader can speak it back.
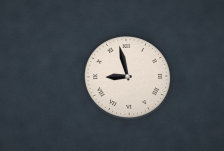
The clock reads 8.58
